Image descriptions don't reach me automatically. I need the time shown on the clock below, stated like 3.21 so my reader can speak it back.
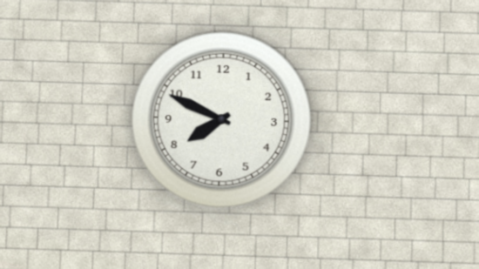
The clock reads 7.49
